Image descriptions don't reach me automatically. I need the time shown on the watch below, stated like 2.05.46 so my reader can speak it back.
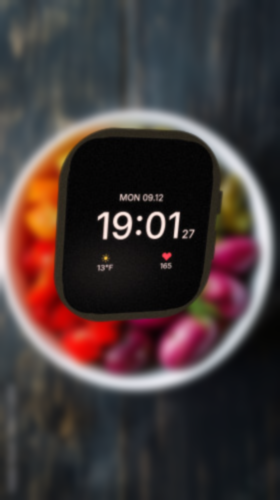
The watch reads 19.01.27
